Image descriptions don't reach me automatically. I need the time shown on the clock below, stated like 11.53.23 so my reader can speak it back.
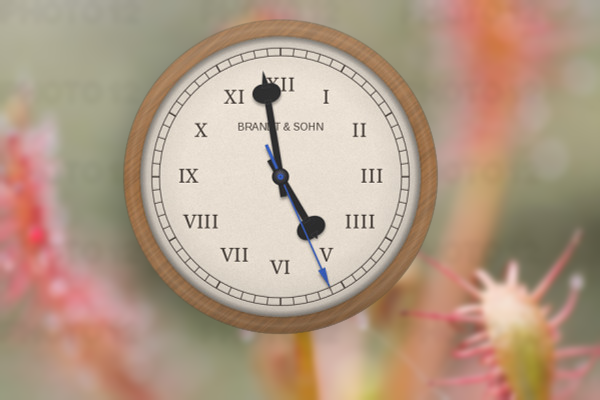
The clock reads 4.58.26
